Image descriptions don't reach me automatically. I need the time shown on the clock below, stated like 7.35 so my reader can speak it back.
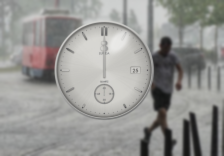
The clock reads 12.00
